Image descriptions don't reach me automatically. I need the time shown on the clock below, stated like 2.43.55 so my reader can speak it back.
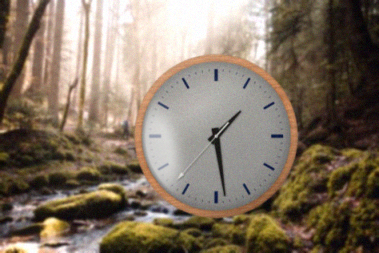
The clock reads 1.28.37
